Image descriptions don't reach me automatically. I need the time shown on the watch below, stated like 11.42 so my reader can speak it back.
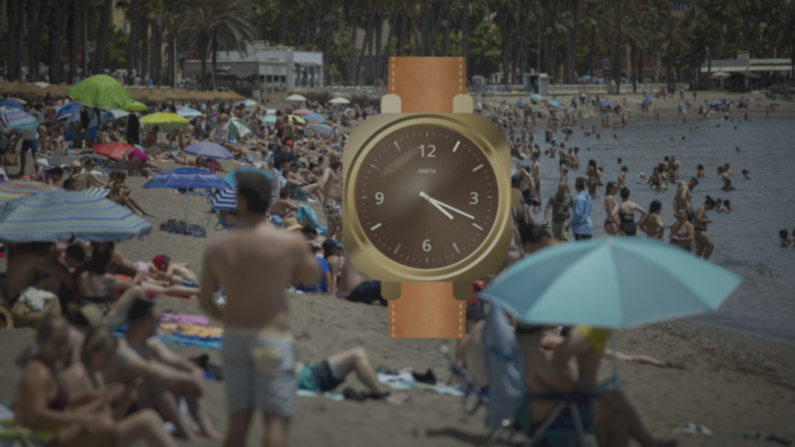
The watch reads 4.19
